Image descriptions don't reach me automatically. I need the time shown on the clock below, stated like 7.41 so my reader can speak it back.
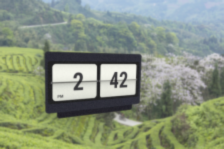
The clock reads 2.42
